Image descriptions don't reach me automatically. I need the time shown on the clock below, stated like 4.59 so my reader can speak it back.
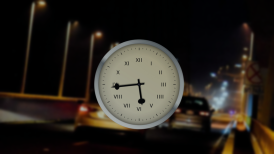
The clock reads 5.44
